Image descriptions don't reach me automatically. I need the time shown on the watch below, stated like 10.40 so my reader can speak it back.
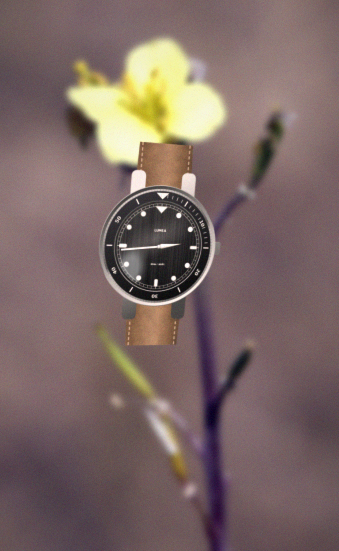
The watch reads 2.44
